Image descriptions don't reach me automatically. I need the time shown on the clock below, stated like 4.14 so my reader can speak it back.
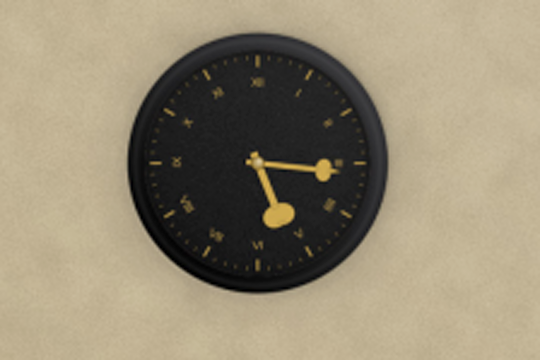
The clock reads 5.16
